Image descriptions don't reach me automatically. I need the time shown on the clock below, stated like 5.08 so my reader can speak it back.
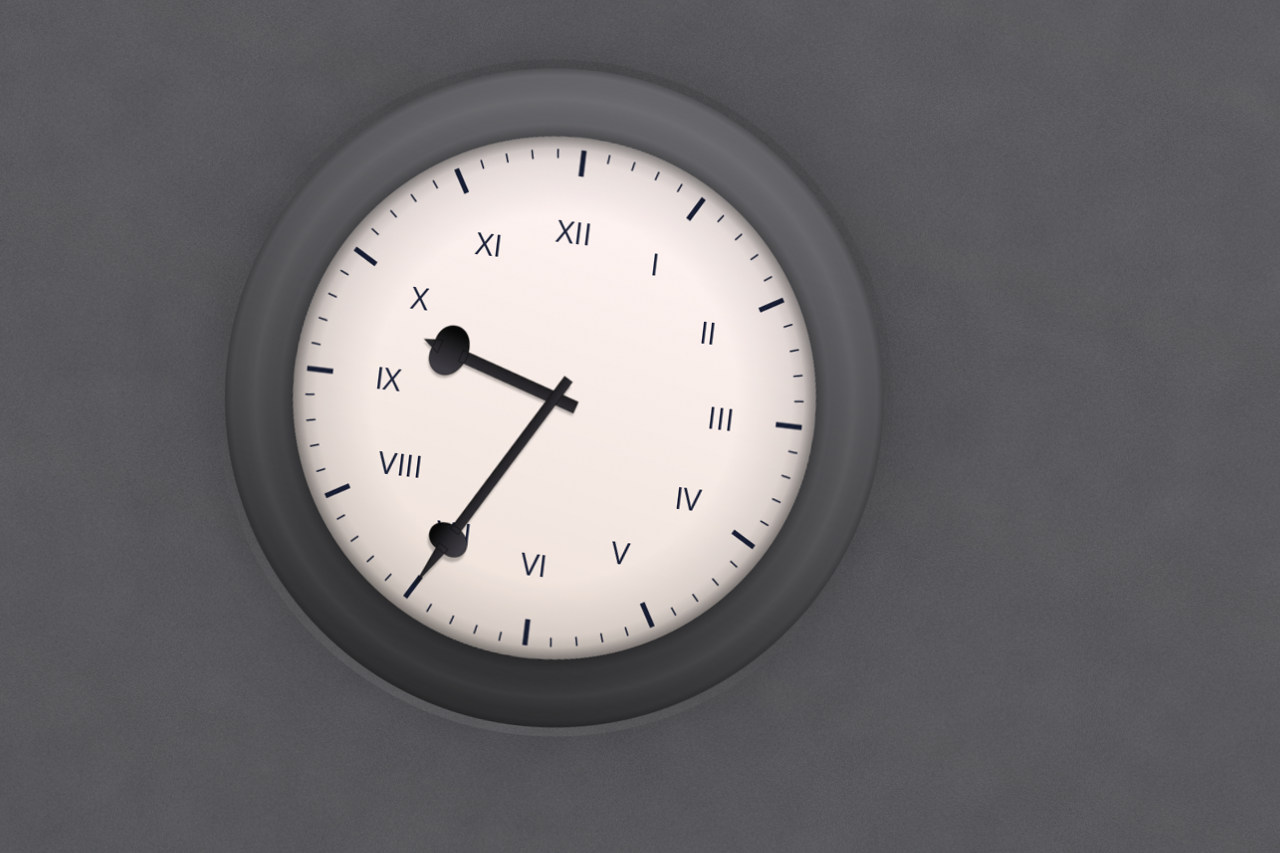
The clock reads 9.35
